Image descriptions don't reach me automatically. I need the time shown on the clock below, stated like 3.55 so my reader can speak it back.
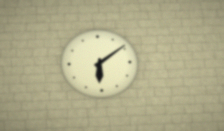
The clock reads 6.09
